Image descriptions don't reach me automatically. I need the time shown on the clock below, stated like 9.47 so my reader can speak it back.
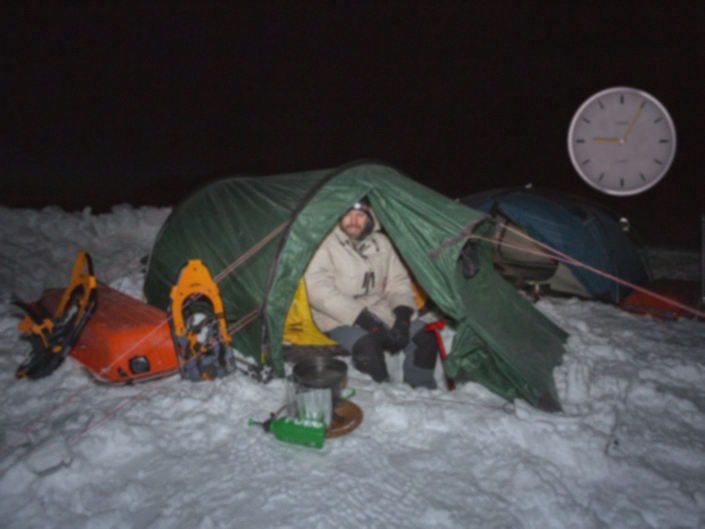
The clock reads 9.05
